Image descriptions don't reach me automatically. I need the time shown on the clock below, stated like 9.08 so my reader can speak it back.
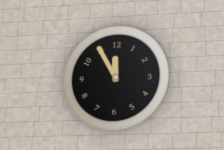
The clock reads 11.55
